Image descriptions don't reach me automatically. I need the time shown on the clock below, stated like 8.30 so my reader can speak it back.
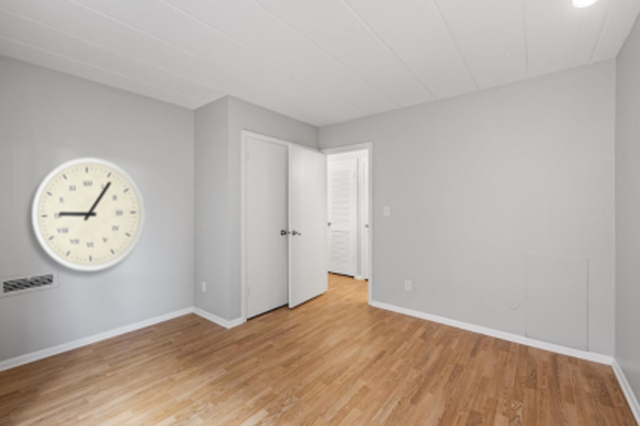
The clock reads 9.06
